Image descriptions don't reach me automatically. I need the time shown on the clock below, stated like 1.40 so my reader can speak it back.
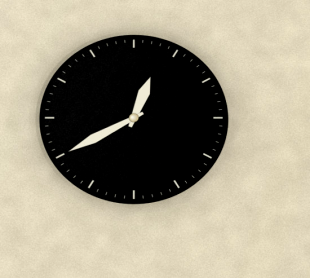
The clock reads 12.40
